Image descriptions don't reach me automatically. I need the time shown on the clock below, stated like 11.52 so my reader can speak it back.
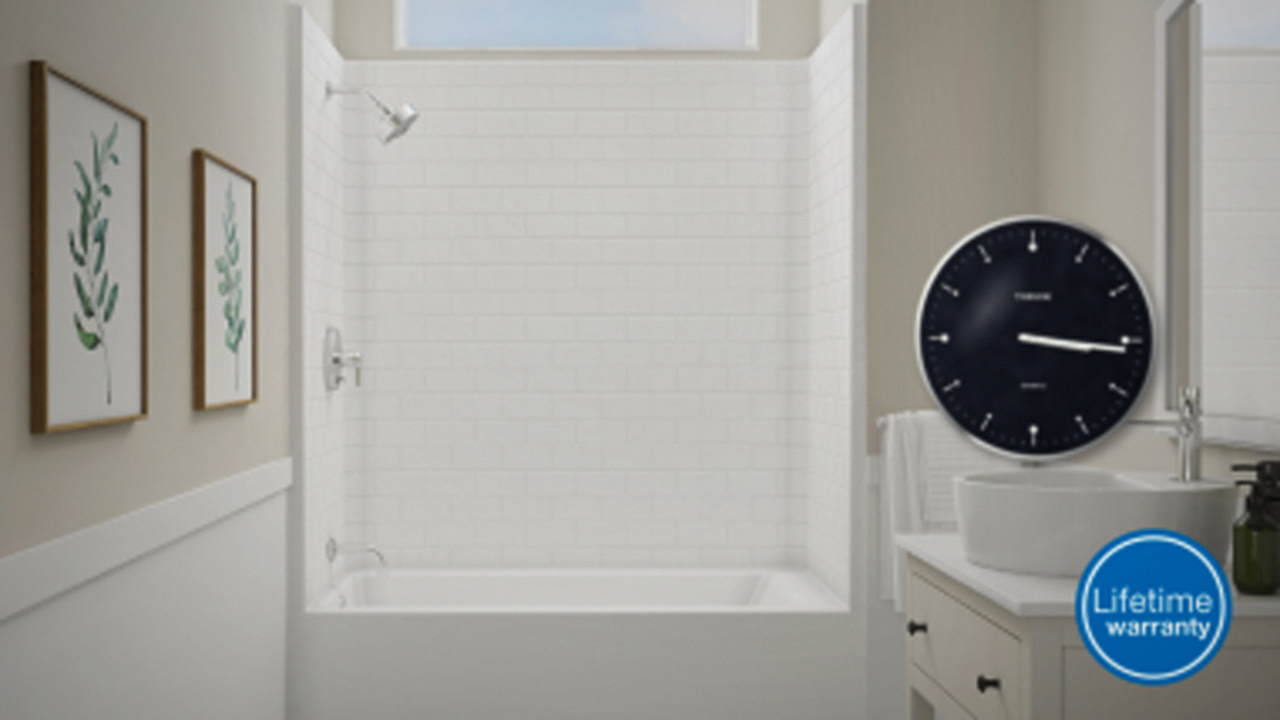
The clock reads 3.16
